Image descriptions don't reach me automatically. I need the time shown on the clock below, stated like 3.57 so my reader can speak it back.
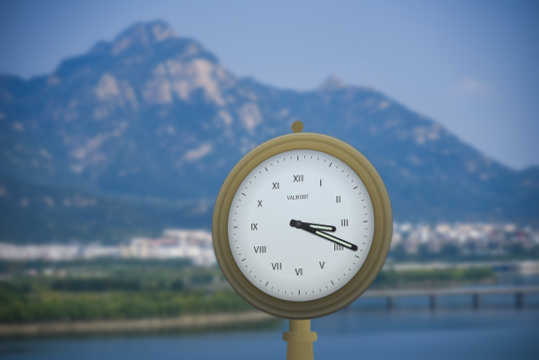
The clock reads 3.19
